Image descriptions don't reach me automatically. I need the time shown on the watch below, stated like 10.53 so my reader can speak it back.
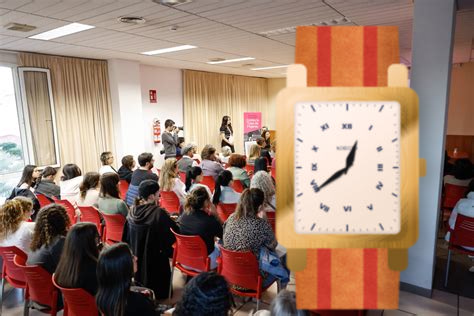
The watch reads 12.39
